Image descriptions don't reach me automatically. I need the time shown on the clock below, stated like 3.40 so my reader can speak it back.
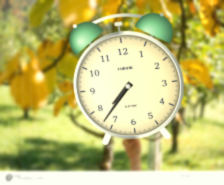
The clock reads 7.37
